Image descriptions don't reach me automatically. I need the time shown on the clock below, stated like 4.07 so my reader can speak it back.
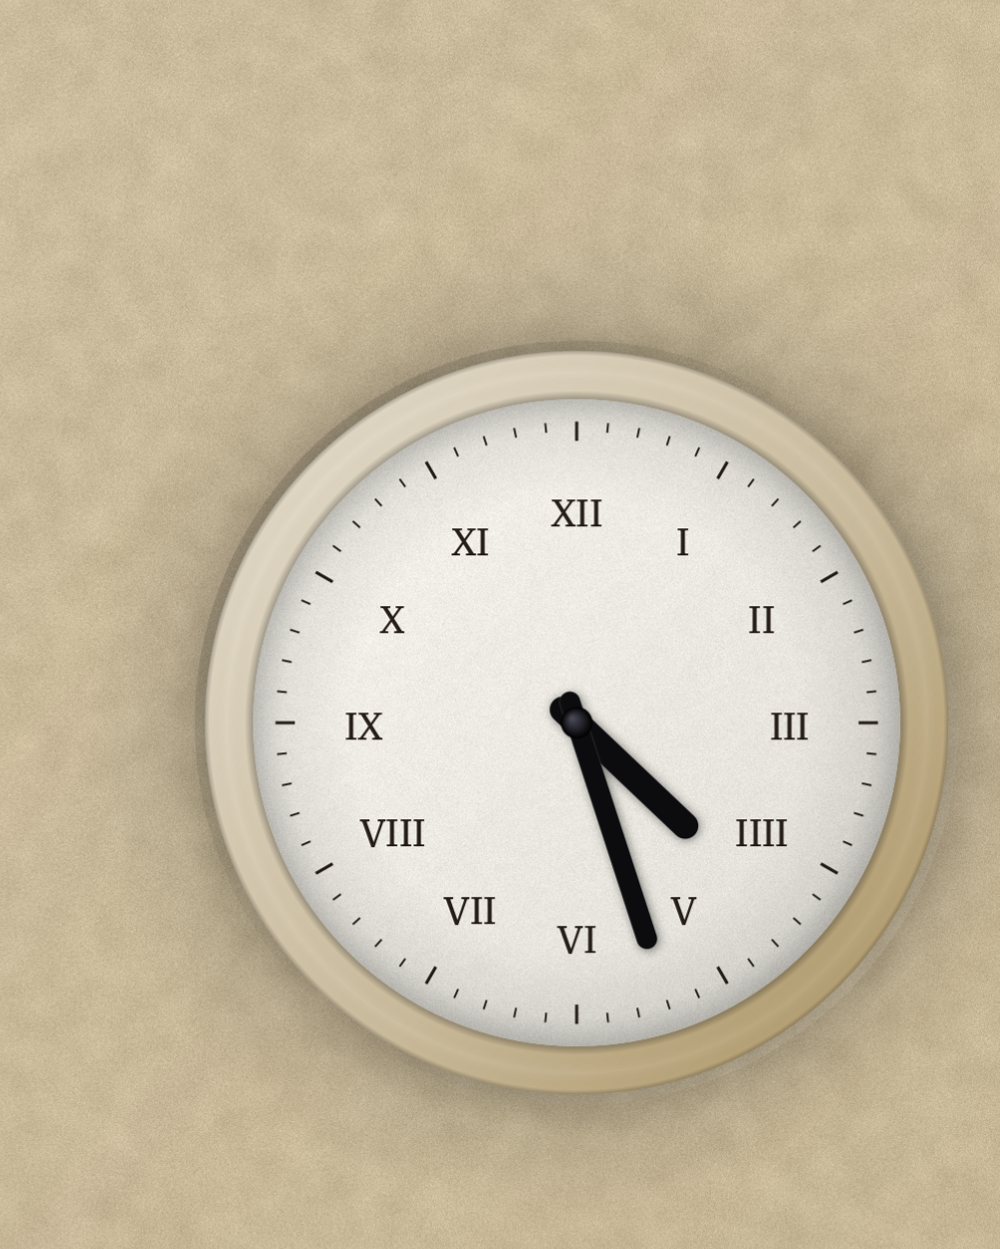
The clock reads 4.27
